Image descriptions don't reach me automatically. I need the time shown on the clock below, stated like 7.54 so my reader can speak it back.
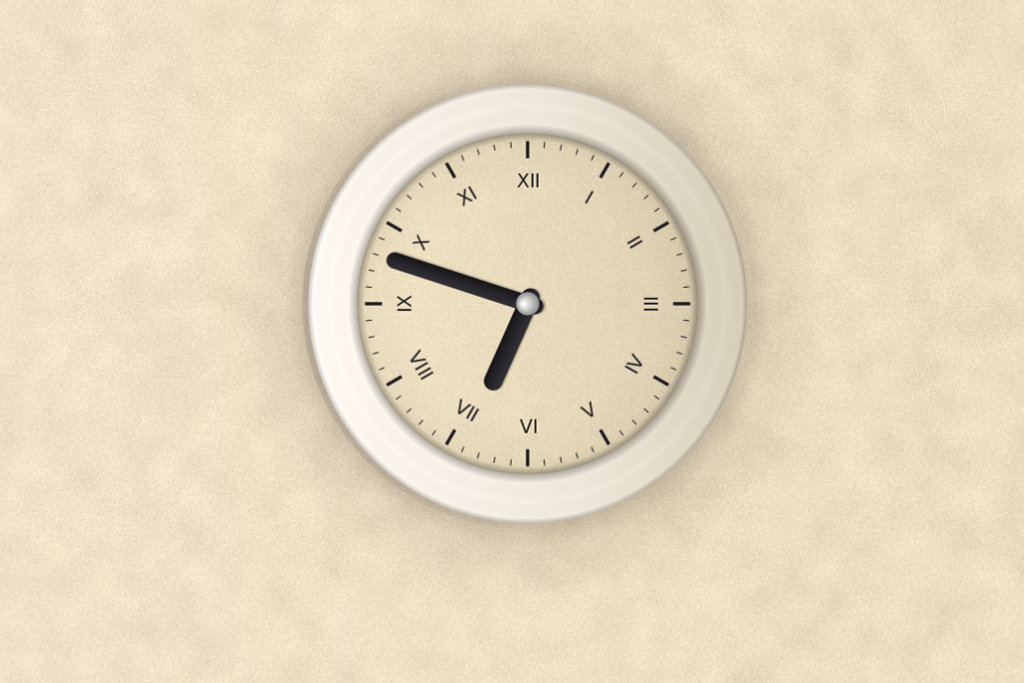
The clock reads 6.48
